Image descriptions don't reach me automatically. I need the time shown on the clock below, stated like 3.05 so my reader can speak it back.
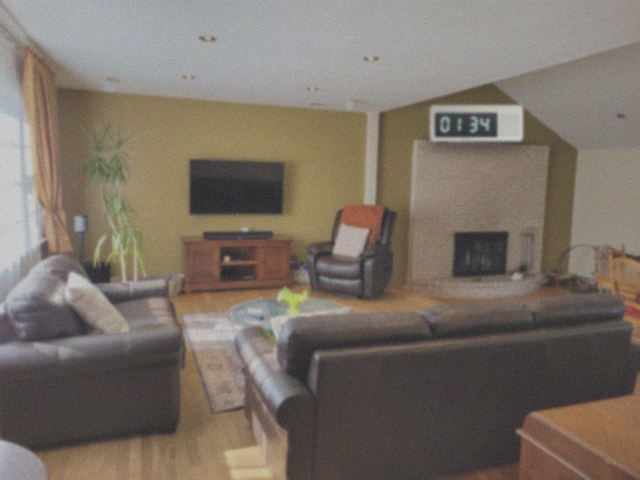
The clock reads 1.34
